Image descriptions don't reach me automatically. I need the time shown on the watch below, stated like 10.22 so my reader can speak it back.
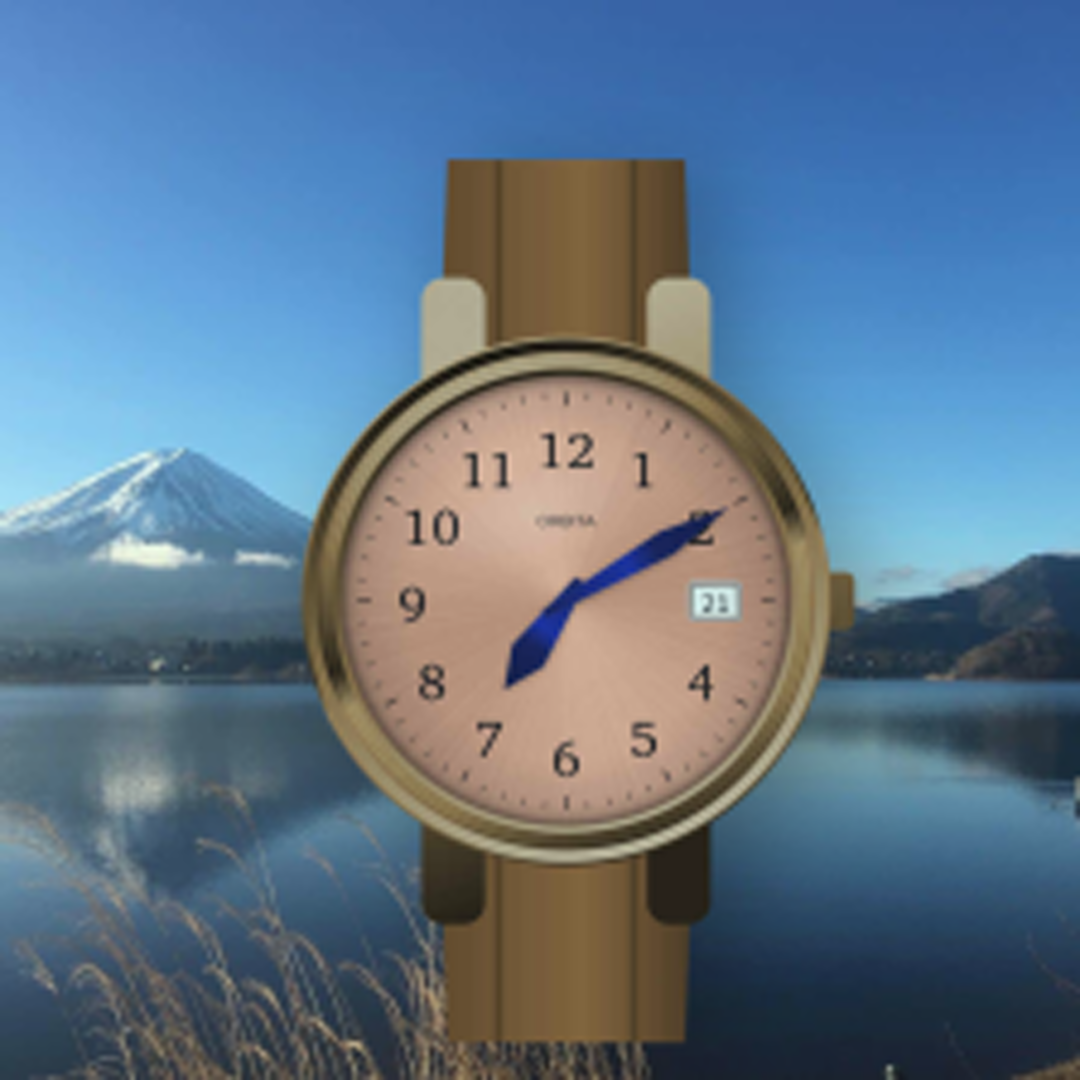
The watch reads 7.10
